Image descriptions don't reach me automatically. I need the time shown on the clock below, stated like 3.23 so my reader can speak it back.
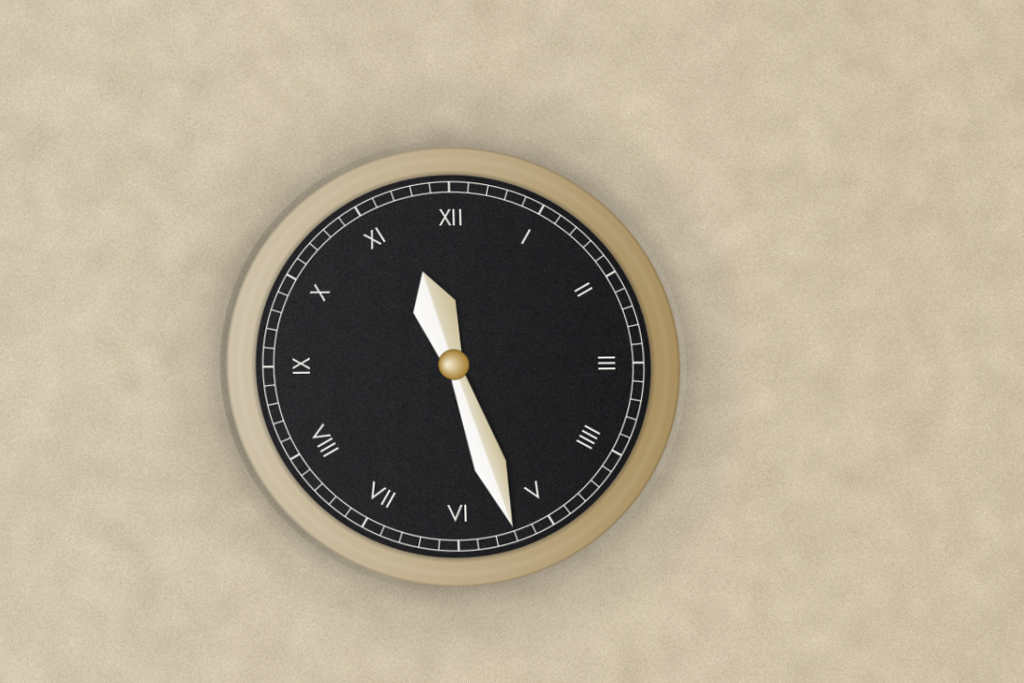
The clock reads 11.27
